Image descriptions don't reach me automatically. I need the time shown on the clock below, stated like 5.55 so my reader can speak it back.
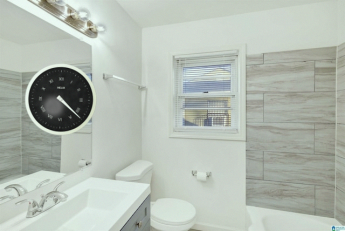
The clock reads 4.22
